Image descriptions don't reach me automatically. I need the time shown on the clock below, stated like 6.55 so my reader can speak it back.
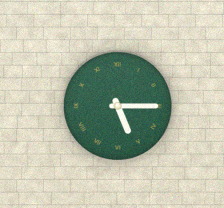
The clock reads 5.15
